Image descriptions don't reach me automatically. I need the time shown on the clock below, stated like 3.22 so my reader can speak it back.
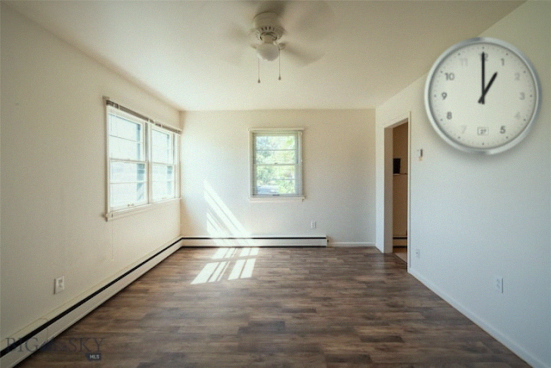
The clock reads 1.00
